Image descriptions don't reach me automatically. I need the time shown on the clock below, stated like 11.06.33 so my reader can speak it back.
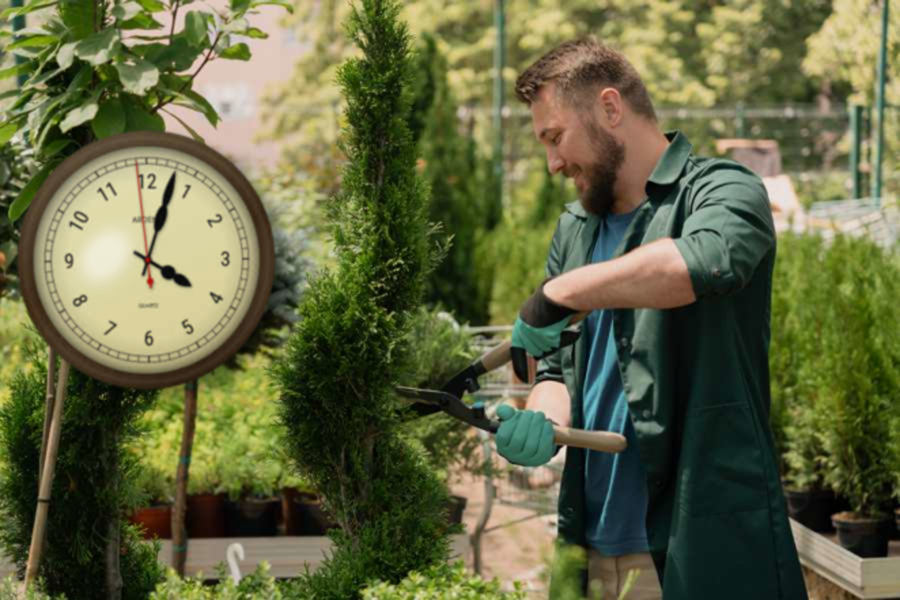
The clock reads 4.02.59
